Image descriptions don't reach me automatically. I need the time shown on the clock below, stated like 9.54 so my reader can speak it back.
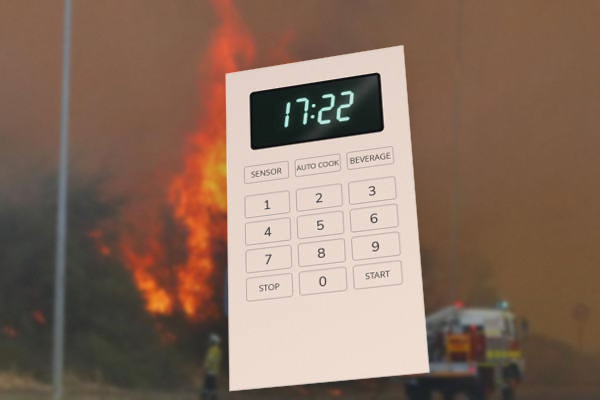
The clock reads 17.22
